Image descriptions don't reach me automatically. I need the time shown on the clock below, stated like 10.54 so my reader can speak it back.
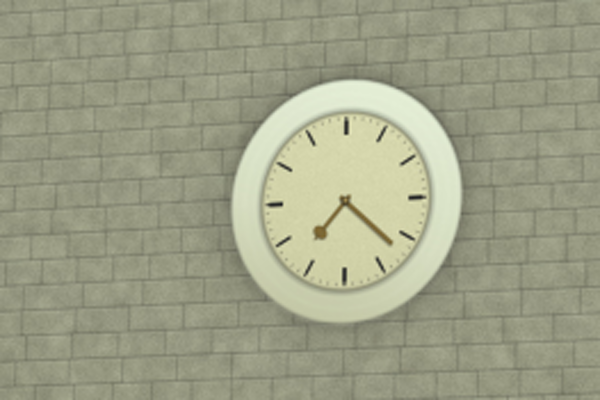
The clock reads 7.22
